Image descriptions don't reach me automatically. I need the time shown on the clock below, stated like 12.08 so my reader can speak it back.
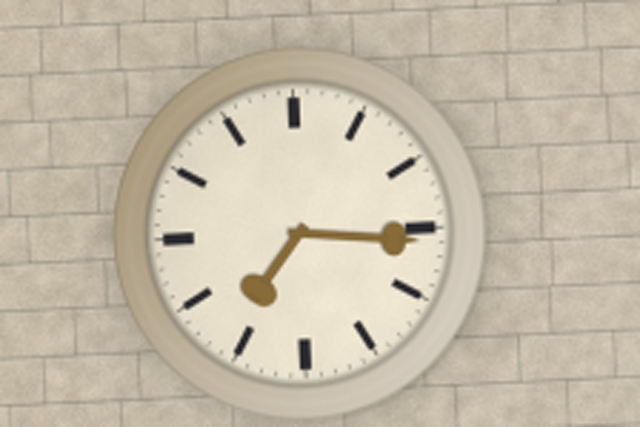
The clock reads 7.16
